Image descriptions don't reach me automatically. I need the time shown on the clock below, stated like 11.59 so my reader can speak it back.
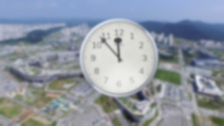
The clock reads 11.53
